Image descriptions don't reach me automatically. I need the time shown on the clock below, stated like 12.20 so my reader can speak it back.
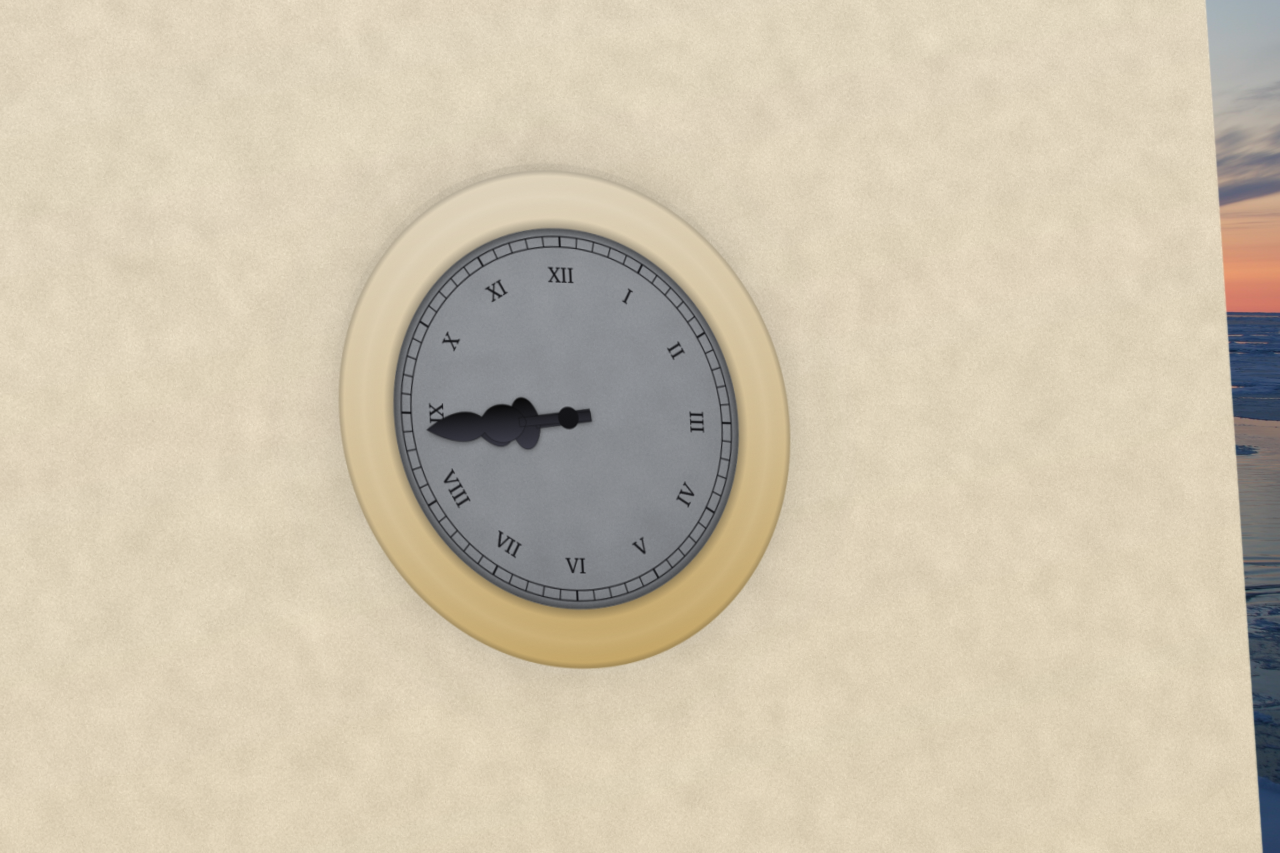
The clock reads 8.44
